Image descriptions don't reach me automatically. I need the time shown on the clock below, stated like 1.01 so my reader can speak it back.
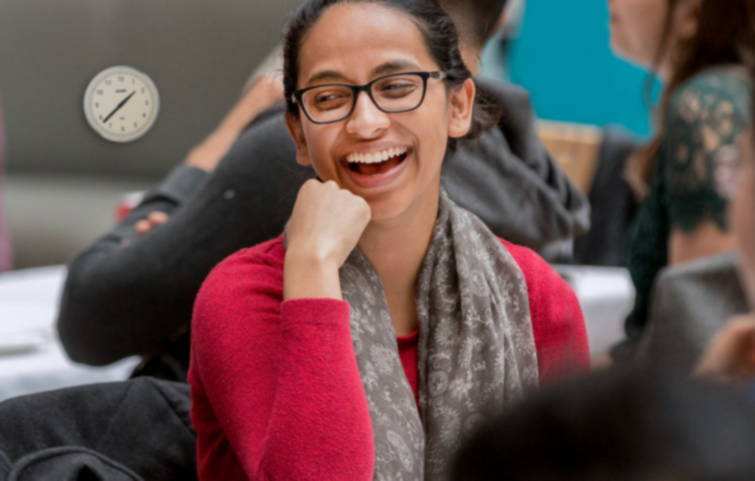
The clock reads 1.38
